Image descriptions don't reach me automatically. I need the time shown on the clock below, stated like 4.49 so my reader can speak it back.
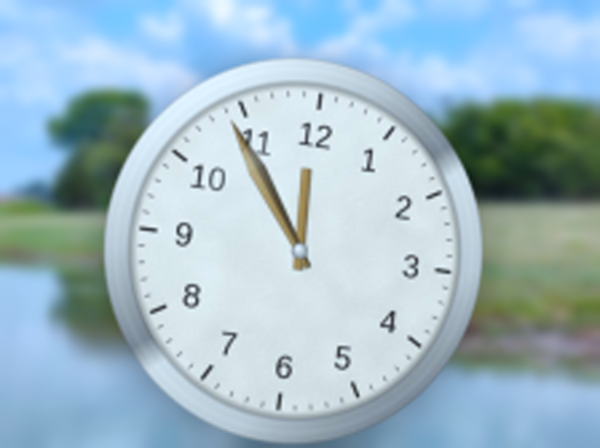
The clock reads 11.54
